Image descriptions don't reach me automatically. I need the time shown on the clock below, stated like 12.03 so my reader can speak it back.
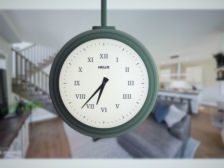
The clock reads 6.37
